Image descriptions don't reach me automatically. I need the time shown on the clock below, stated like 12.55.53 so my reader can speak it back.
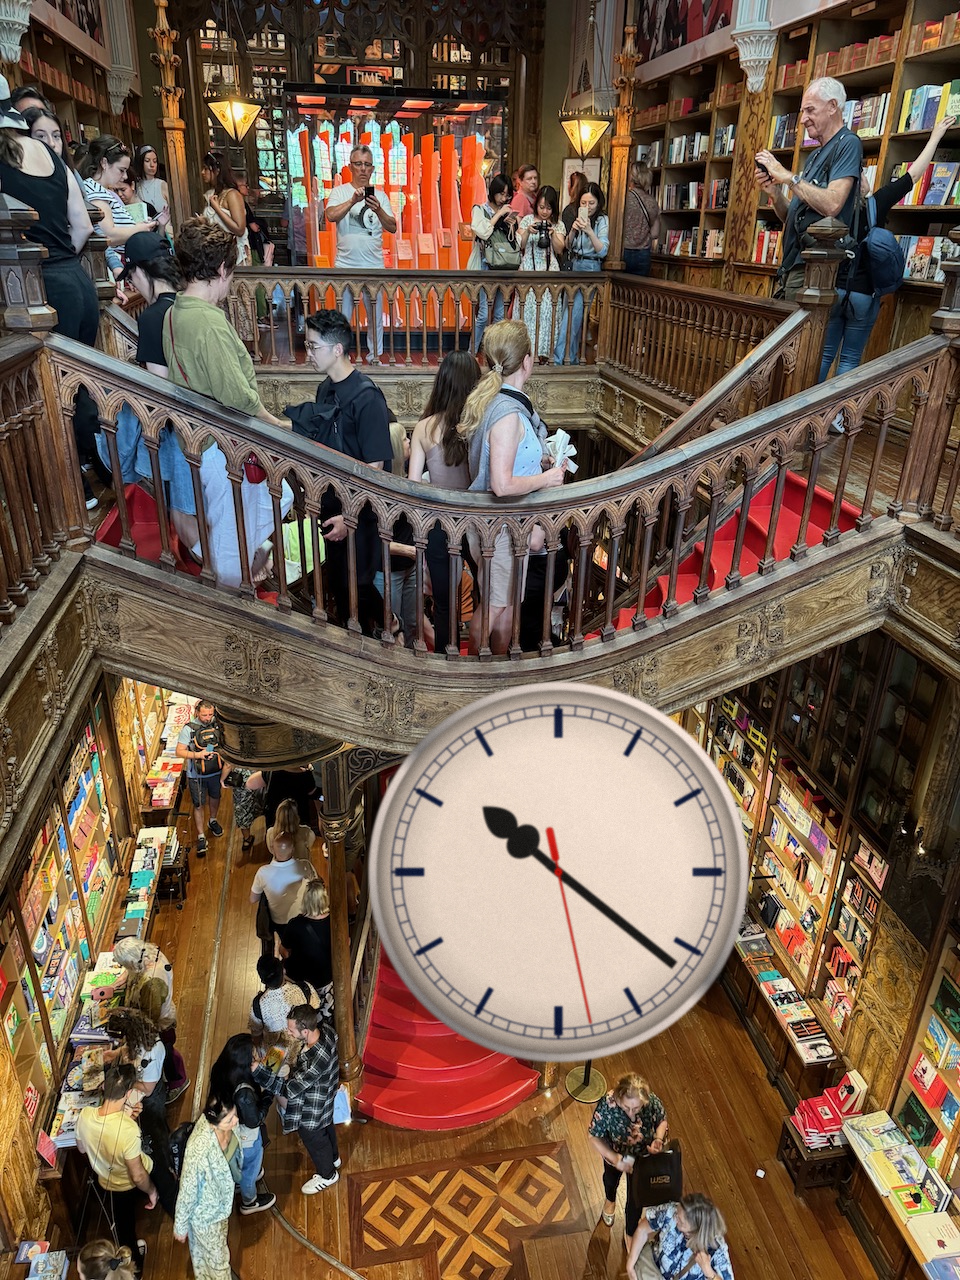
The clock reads 10.21.28
